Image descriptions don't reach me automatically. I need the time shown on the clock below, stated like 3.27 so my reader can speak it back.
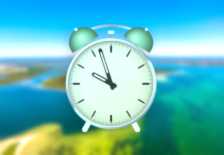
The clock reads 9.57
